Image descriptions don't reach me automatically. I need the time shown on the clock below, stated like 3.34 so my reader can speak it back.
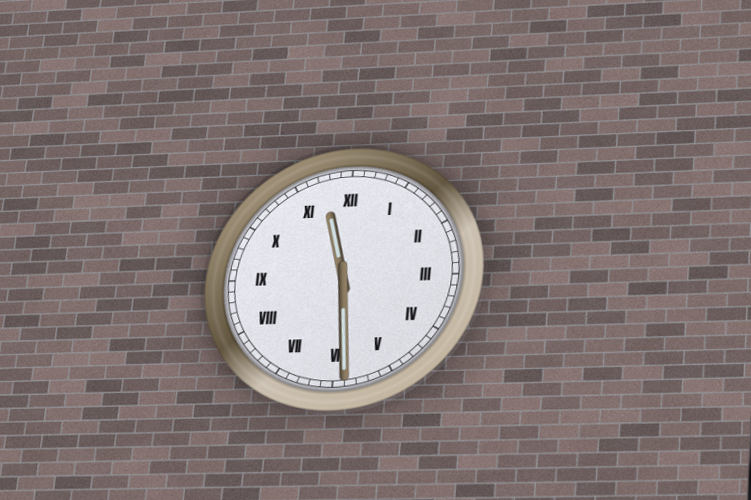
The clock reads 11.29
